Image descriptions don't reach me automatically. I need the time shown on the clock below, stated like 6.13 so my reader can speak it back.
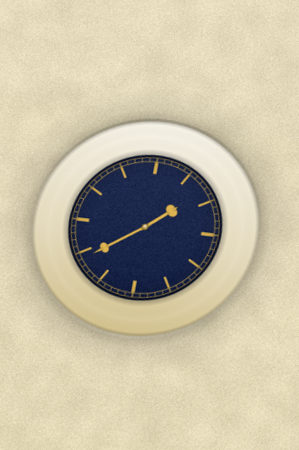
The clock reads 1.39
